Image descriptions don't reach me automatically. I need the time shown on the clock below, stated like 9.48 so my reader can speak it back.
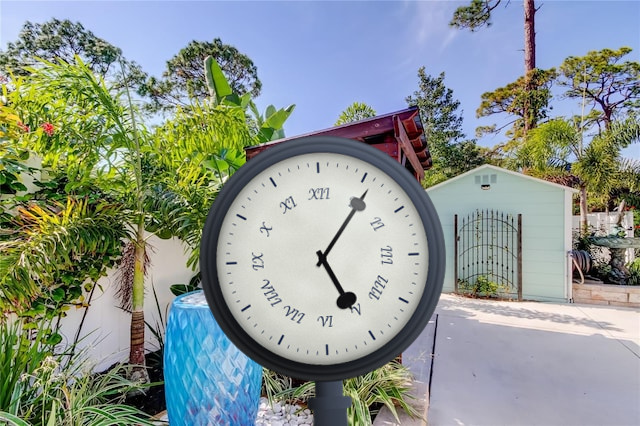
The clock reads 5.06
